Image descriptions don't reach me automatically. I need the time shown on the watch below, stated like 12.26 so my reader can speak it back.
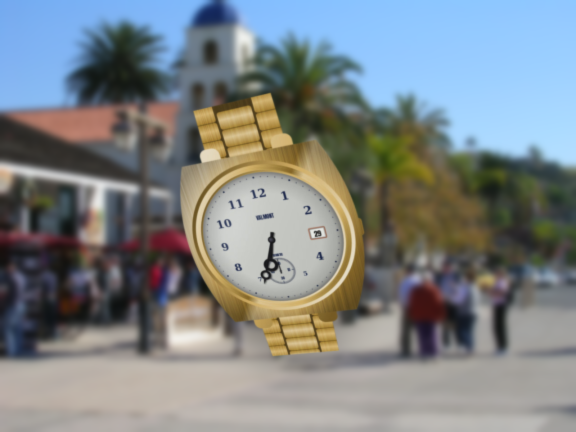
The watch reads 6.34
